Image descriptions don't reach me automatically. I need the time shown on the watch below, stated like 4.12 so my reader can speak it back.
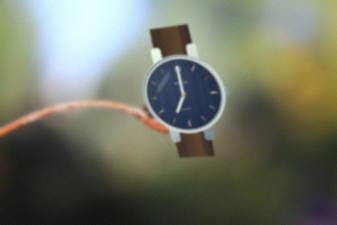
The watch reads 7.00
